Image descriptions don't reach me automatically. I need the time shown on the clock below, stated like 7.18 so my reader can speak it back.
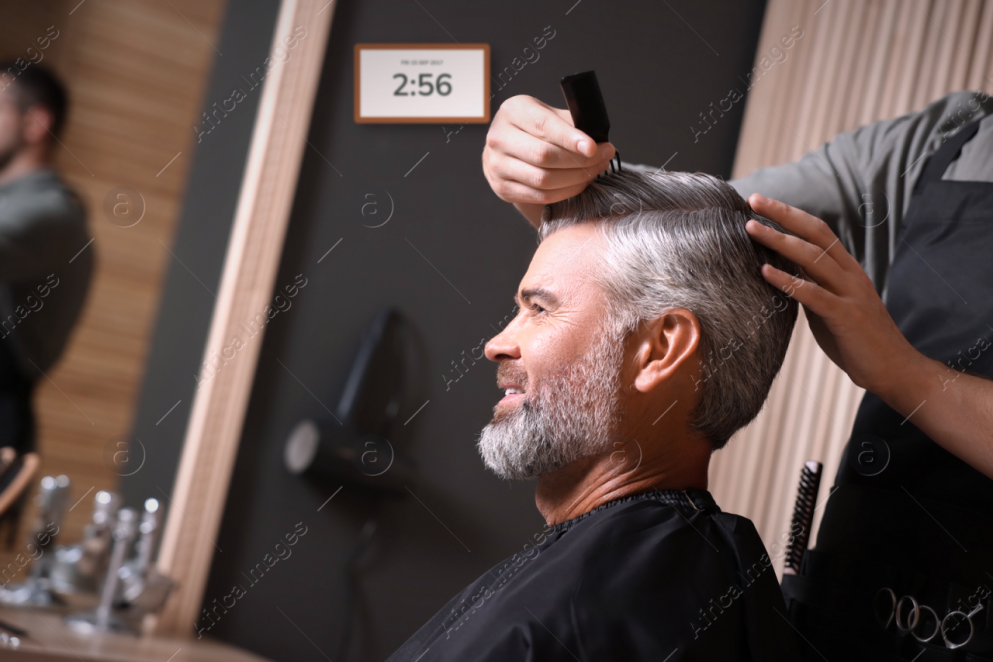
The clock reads 2.56
